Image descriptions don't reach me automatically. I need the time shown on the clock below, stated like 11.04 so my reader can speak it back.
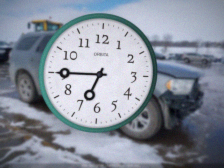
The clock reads 6.45
